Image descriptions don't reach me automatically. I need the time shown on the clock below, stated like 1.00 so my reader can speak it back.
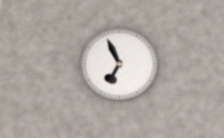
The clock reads 6.56
